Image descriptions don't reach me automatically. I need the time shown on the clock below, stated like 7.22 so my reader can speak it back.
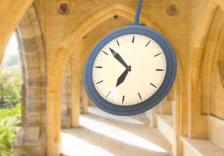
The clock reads 6.52
